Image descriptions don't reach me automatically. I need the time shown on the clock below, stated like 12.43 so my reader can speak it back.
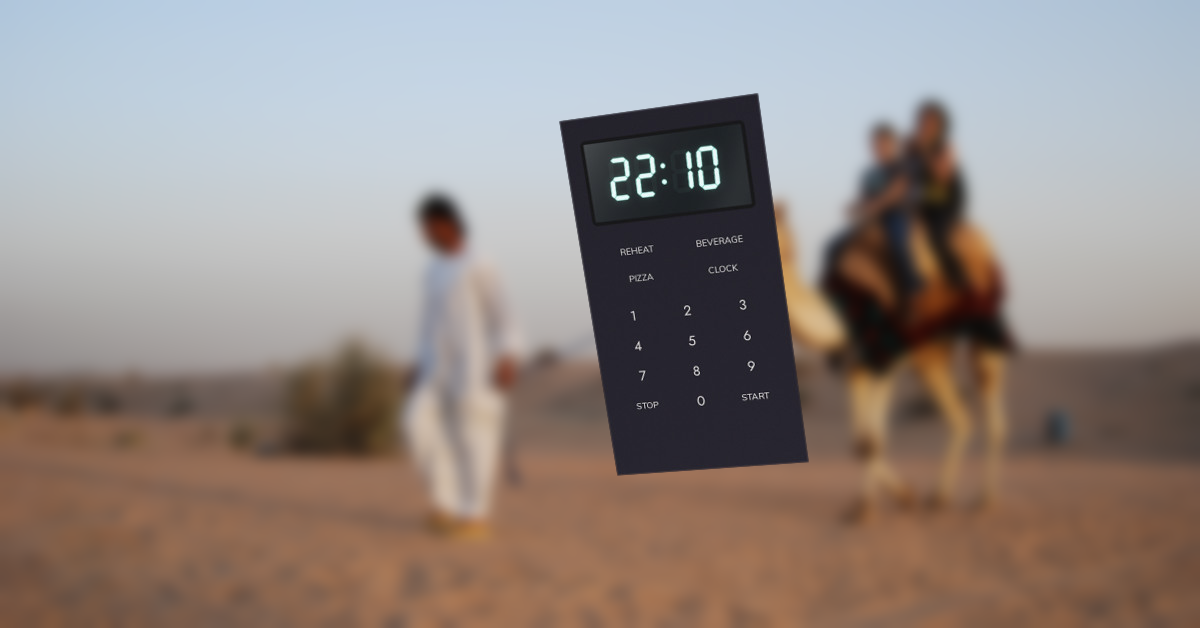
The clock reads 22.10
